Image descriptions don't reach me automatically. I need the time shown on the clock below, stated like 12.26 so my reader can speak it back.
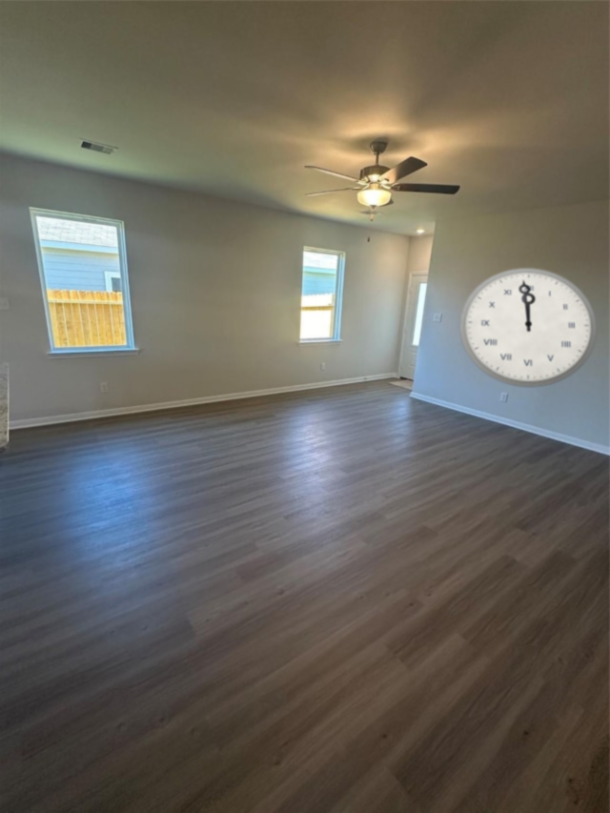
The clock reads 11.59
